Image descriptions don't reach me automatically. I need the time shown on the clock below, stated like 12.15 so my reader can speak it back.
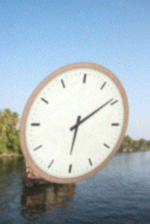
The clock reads 6.09
